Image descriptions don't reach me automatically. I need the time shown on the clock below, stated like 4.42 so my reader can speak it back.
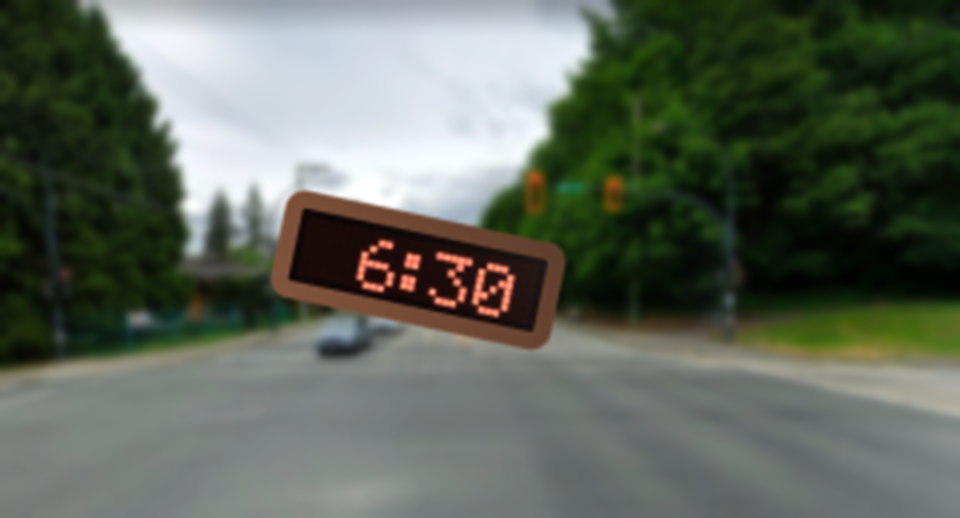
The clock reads 6.30
